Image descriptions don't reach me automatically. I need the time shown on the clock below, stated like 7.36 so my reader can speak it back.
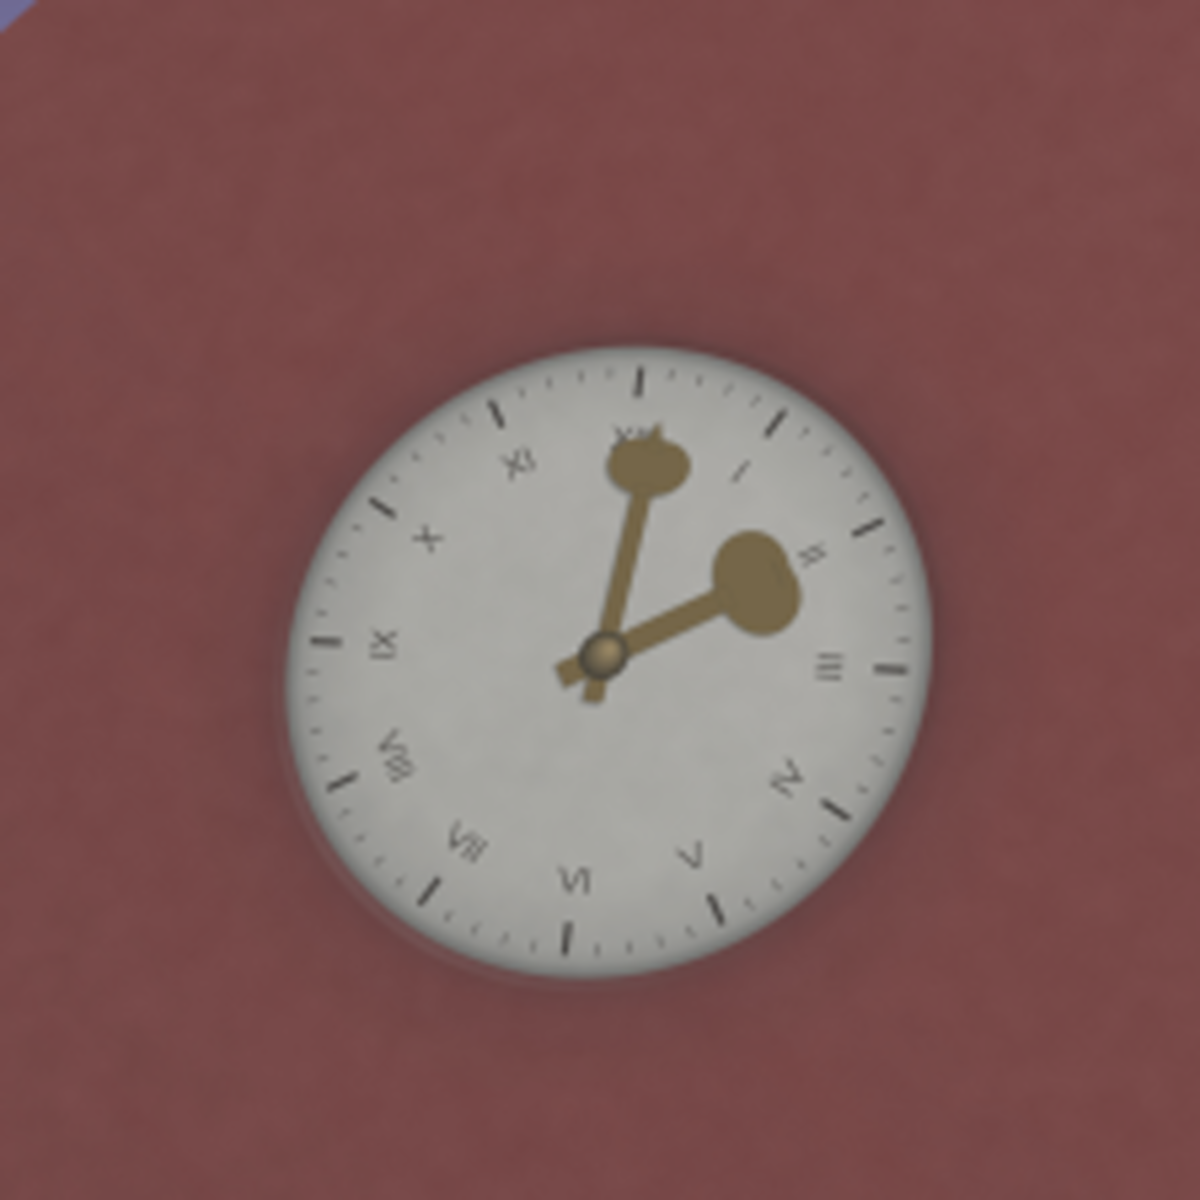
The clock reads 2.01
